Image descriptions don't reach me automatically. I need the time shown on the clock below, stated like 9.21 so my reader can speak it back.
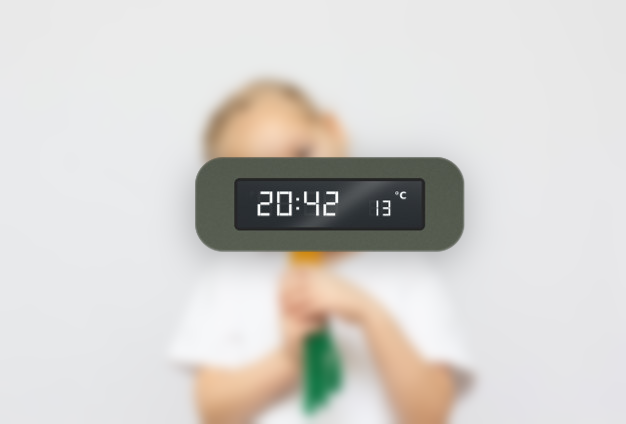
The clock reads 20.42
